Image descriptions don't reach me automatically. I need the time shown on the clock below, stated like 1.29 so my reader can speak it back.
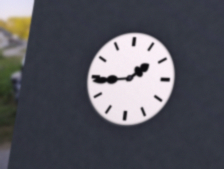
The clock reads 1.44
